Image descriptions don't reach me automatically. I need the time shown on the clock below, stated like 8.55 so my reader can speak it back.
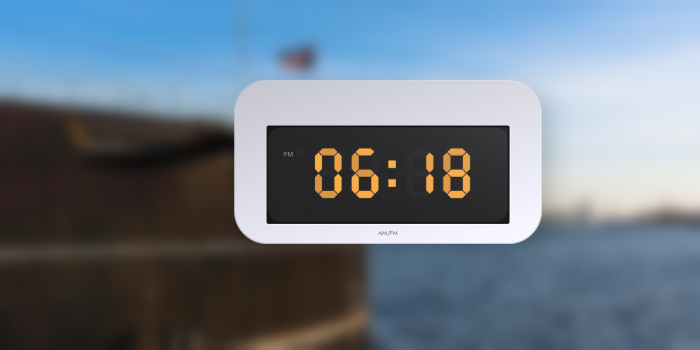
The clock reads 6.18
